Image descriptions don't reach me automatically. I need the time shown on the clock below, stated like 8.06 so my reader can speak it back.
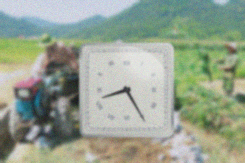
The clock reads 8.25
